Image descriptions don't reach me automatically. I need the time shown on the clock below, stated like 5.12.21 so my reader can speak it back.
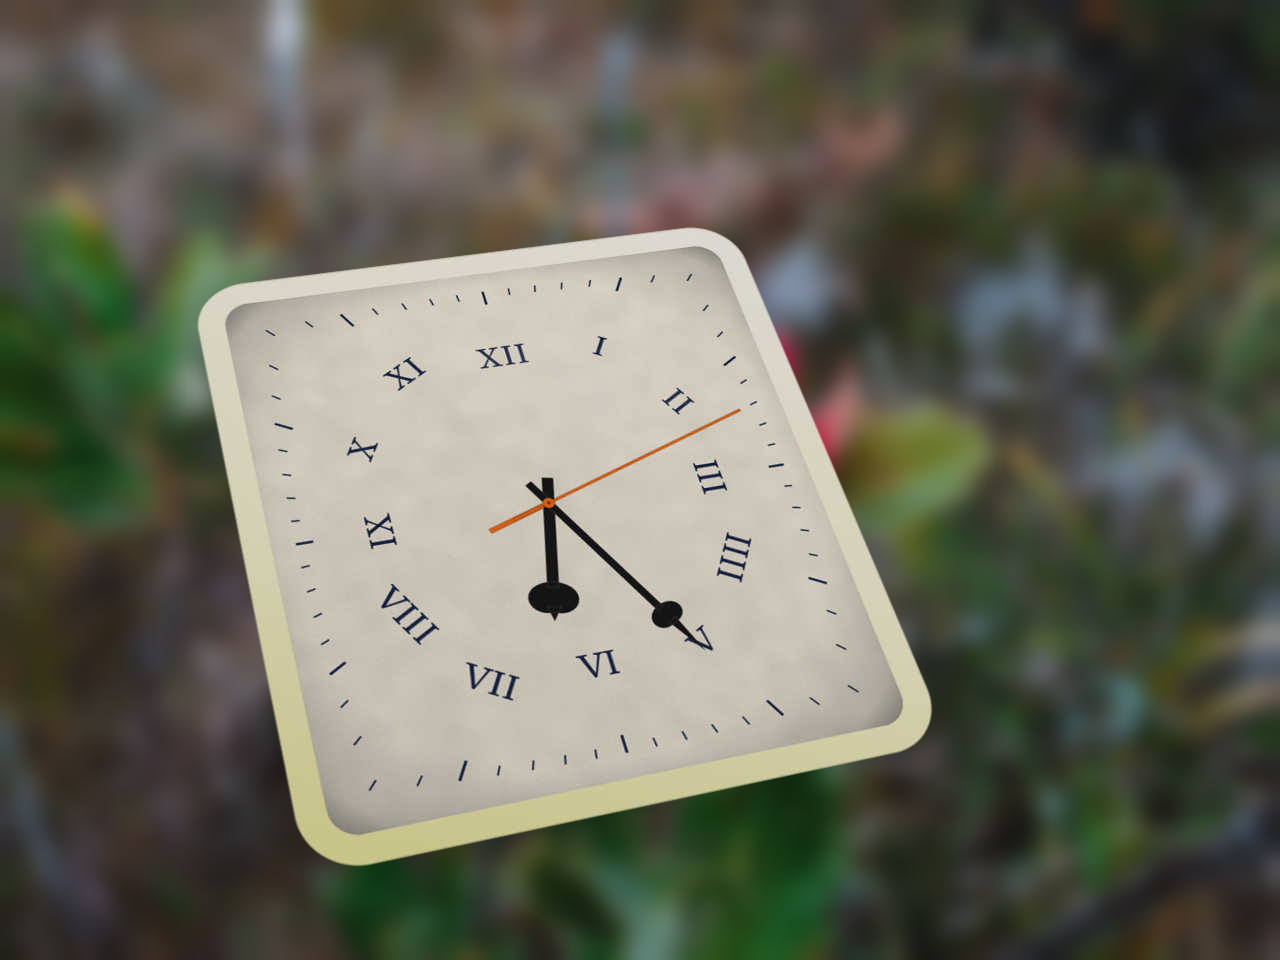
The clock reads 6.25.12
